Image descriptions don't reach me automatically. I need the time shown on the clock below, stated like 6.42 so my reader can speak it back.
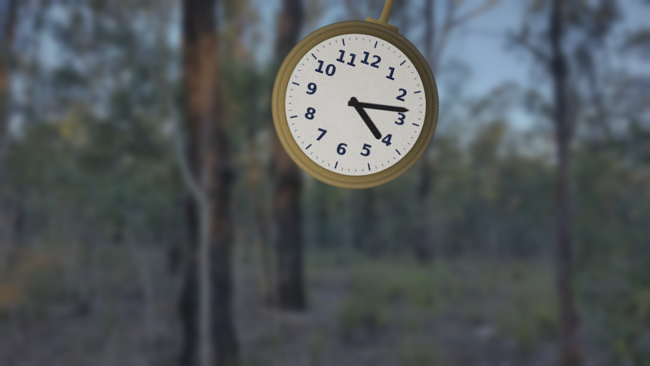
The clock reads 4.13
